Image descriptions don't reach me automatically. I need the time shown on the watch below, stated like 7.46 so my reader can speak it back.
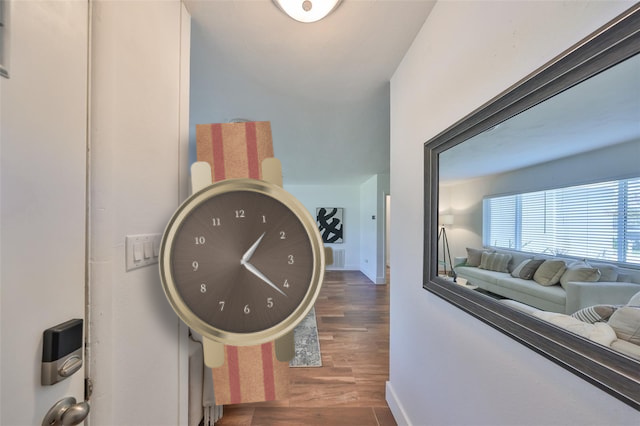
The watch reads 1.22
